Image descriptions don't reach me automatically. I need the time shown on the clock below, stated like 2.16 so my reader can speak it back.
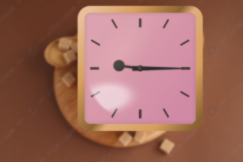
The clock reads 9.15
